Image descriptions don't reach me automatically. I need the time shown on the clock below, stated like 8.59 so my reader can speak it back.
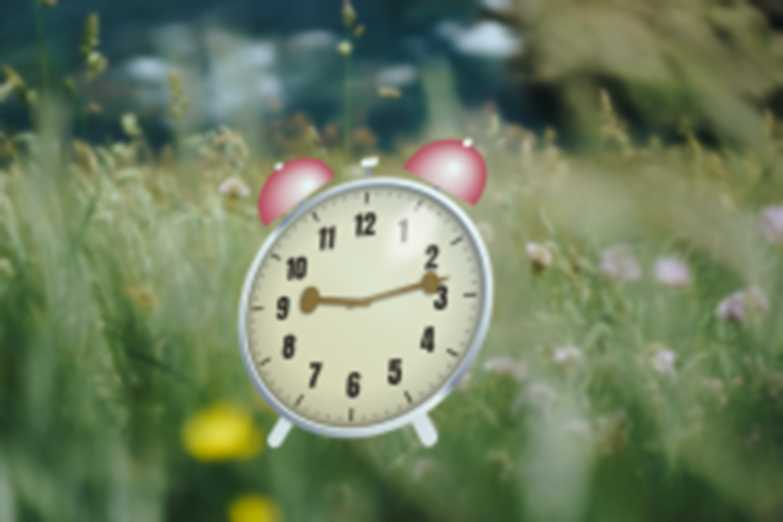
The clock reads 9.13
